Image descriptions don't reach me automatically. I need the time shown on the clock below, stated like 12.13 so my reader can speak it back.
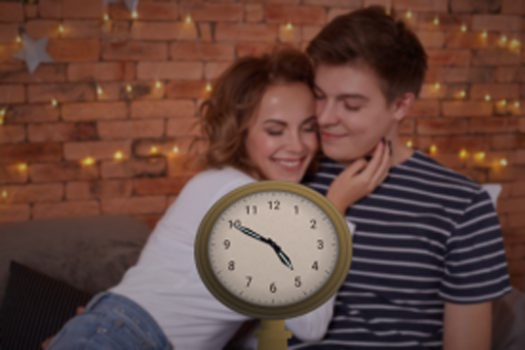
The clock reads 4.50
